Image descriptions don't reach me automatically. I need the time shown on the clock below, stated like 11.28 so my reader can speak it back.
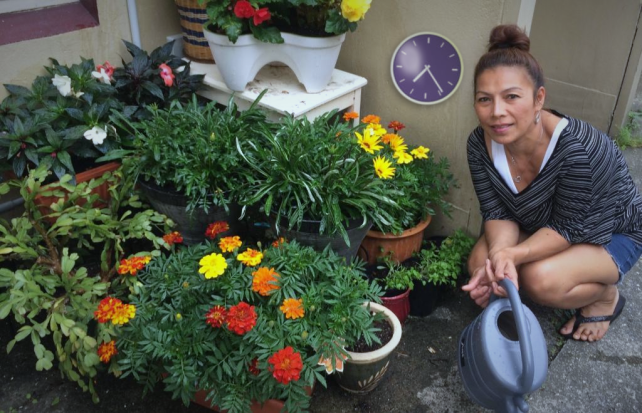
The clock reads 7.24
